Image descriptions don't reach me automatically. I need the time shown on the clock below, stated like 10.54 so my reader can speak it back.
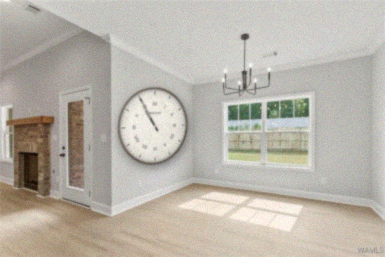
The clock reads 10.55
